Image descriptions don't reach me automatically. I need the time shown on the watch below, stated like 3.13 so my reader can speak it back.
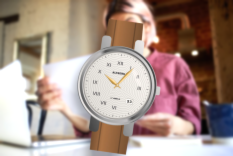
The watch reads 10.06
